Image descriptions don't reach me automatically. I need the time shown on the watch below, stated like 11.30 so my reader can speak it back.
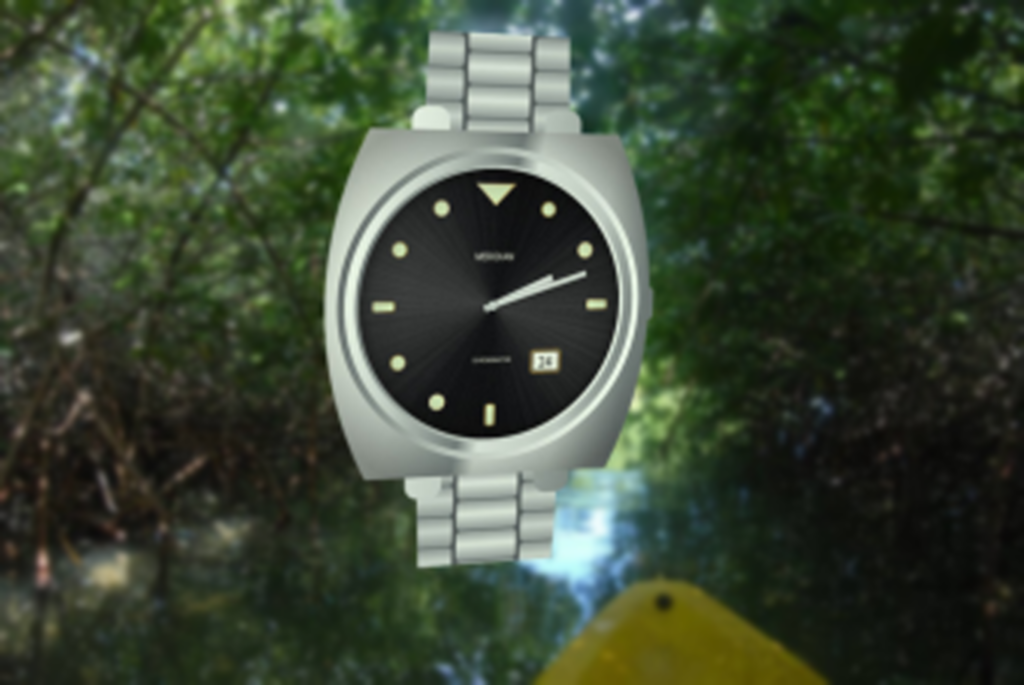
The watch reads 2.12
